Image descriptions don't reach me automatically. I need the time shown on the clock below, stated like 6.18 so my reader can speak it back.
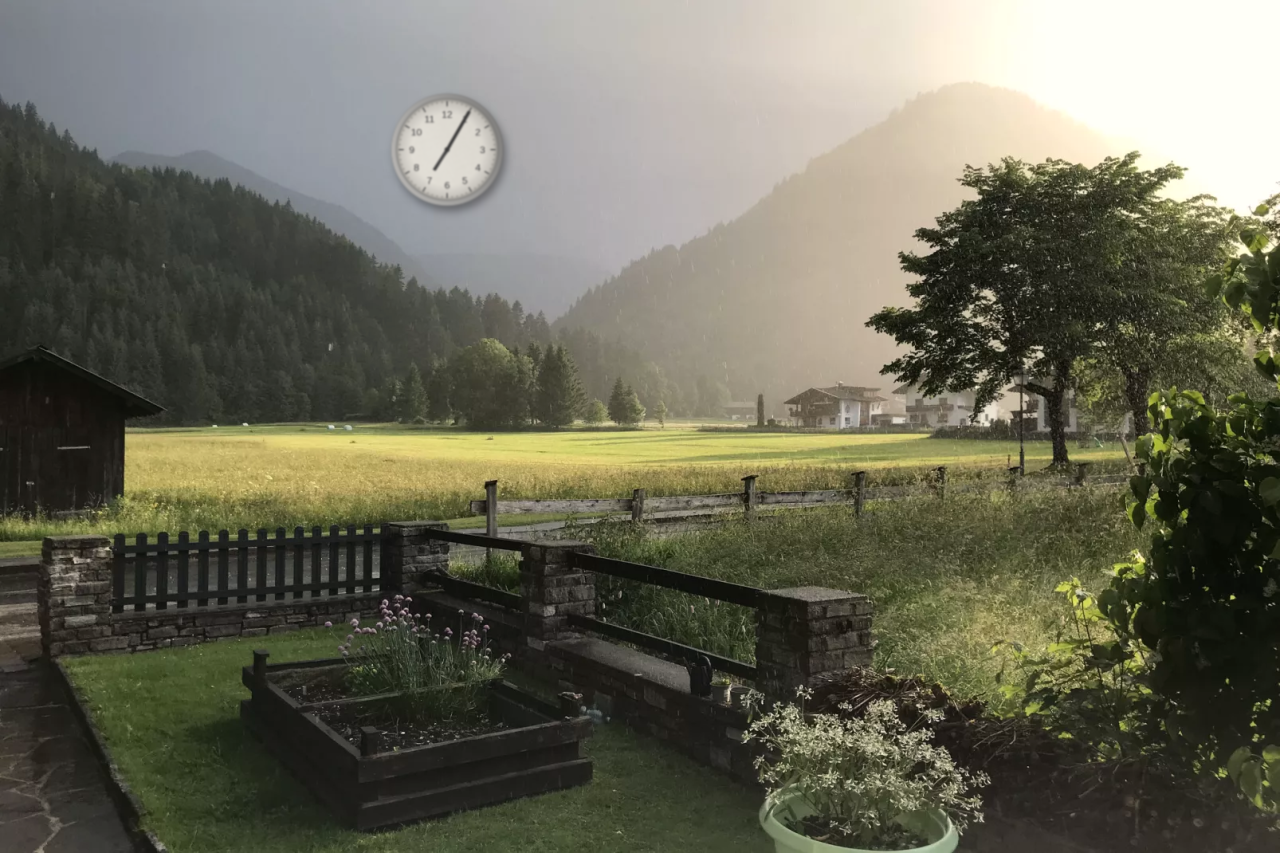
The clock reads 7.05
